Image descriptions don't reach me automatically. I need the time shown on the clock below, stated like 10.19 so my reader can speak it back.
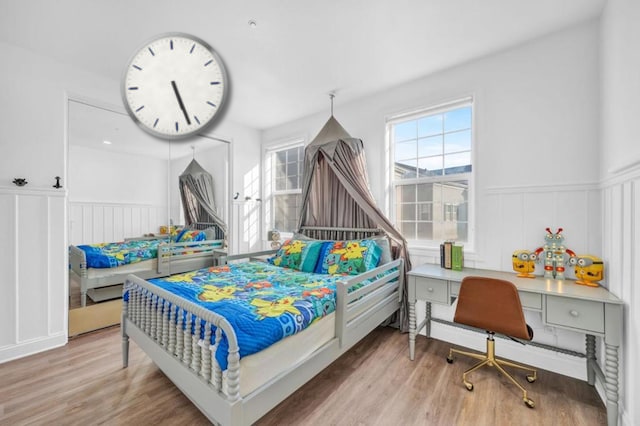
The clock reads 5.27
